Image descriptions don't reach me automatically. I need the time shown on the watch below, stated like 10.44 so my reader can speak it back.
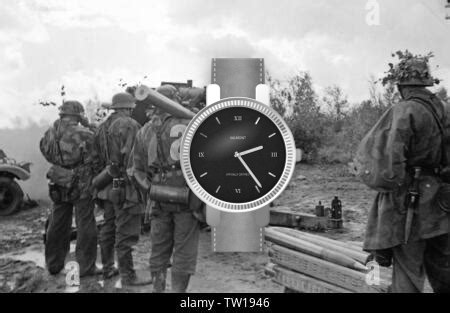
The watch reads 2.24
